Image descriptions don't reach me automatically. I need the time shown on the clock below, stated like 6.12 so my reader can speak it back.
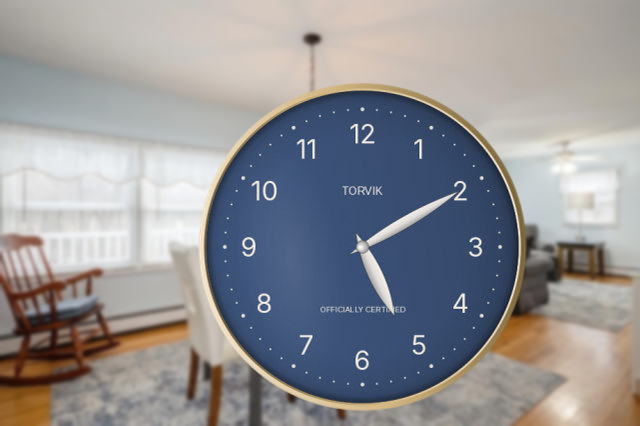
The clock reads 5.10
